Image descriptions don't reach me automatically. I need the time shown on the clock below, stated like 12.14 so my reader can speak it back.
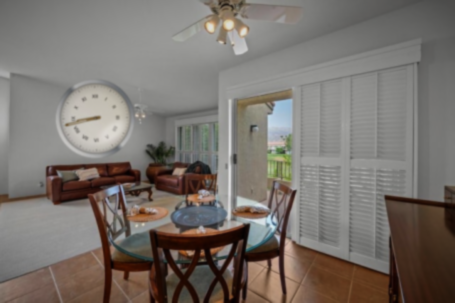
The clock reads 8.43
